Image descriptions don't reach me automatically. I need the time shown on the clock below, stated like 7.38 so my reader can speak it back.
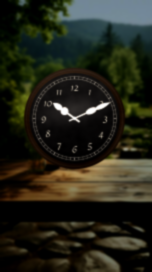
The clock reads 10.11
